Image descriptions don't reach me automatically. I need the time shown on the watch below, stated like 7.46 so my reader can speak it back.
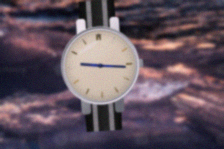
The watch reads 9.16
